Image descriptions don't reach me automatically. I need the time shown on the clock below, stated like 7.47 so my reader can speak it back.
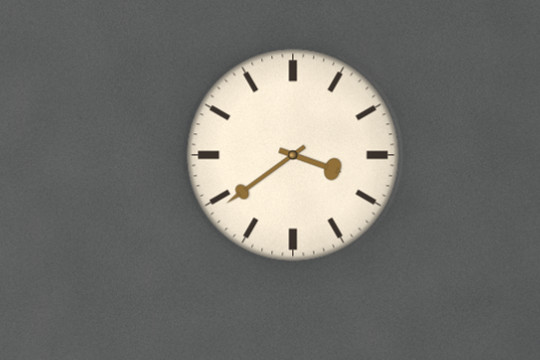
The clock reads 3.39
